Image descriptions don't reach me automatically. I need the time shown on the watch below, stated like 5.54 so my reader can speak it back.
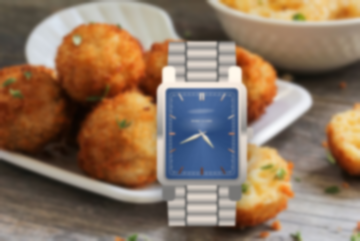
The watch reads 4.41
